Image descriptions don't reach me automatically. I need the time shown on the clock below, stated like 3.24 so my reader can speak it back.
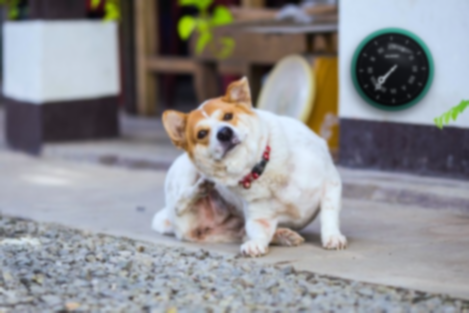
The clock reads 7.37
